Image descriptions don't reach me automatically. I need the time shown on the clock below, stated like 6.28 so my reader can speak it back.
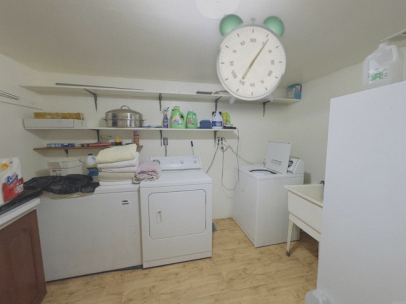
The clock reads 7.06
